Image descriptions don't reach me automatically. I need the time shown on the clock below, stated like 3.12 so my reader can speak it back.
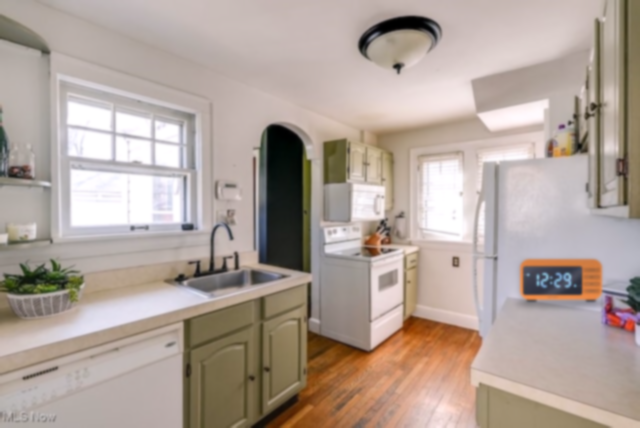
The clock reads 12.29
